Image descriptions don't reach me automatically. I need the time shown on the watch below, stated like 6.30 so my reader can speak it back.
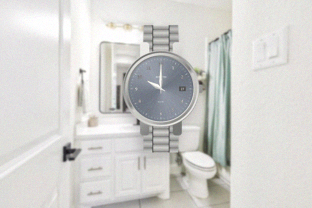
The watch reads 10.00
